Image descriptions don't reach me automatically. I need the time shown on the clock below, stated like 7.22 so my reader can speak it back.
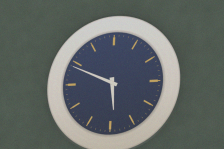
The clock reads 5.49
